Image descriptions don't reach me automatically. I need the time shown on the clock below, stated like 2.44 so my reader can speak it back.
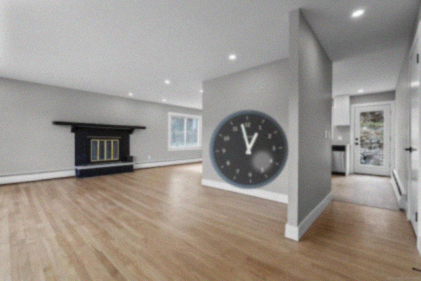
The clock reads 12.58
